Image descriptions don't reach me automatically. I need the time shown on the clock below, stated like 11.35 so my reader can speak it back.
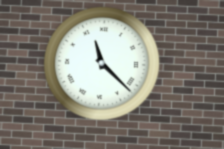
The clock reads 11.22
